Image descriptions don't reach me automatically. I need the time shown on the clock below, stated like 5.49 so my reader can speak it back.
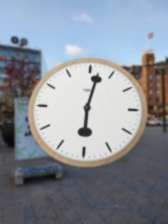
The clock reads 6.02
